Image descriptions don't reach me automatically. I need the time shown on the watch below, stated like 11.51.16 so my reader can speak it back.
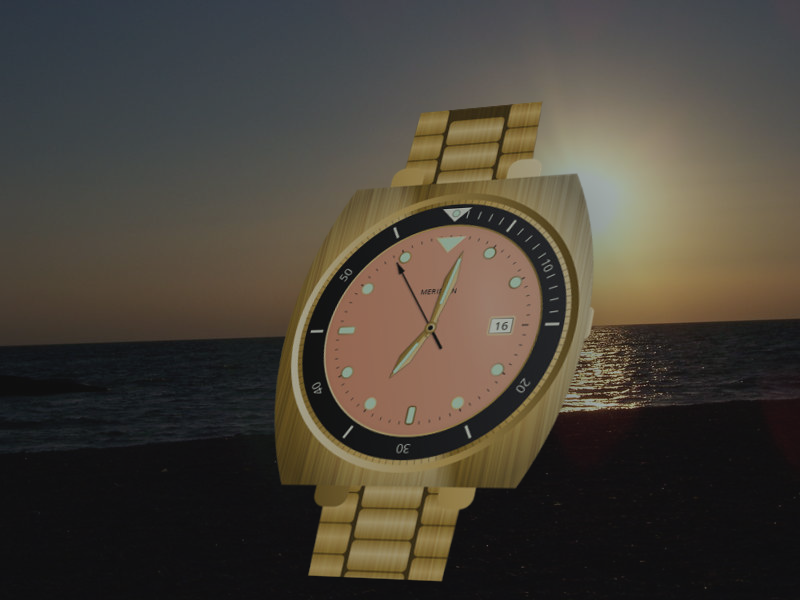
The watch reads 7.01.54
